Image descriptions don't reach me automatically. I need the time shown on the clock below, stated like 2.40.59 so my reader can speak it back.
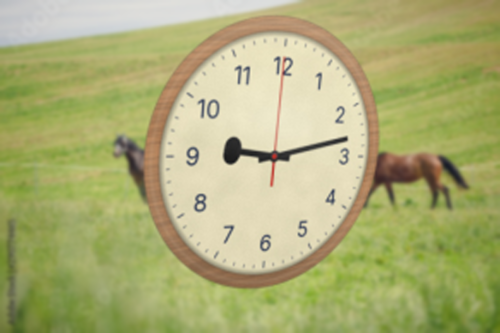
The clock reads 9.13.00
